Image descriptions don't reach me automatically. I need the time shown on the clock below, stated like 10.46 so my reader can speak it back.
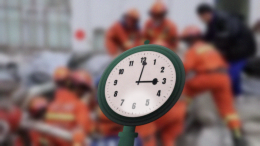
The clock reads 3.01
